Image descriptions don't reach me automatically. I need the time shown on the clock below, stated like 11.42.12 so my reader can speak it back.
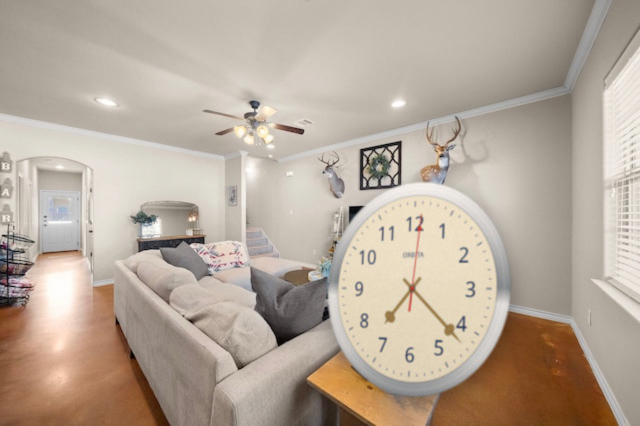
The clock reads 7.22.01
